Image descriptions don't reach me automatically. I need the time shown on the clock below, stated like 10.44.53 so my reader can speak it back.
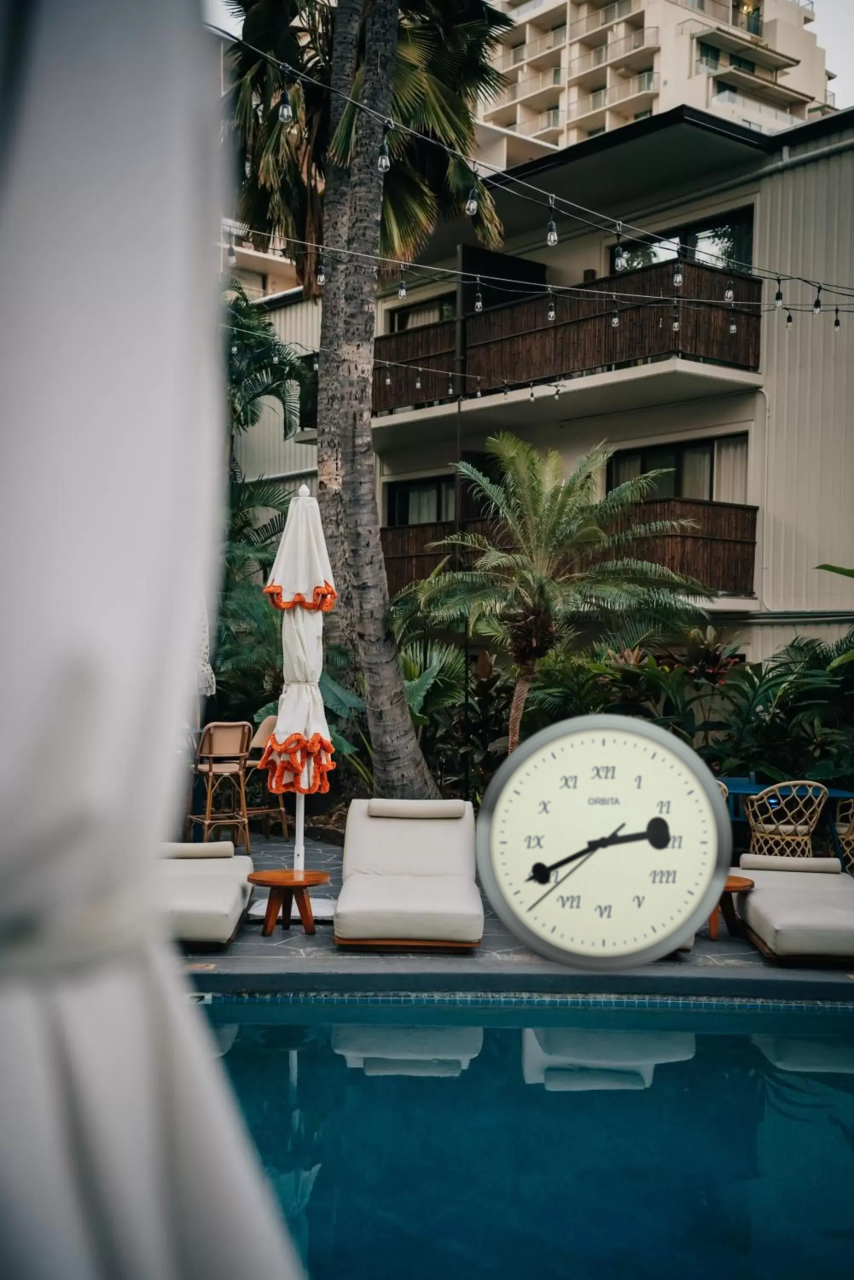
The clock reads 2.40.38
